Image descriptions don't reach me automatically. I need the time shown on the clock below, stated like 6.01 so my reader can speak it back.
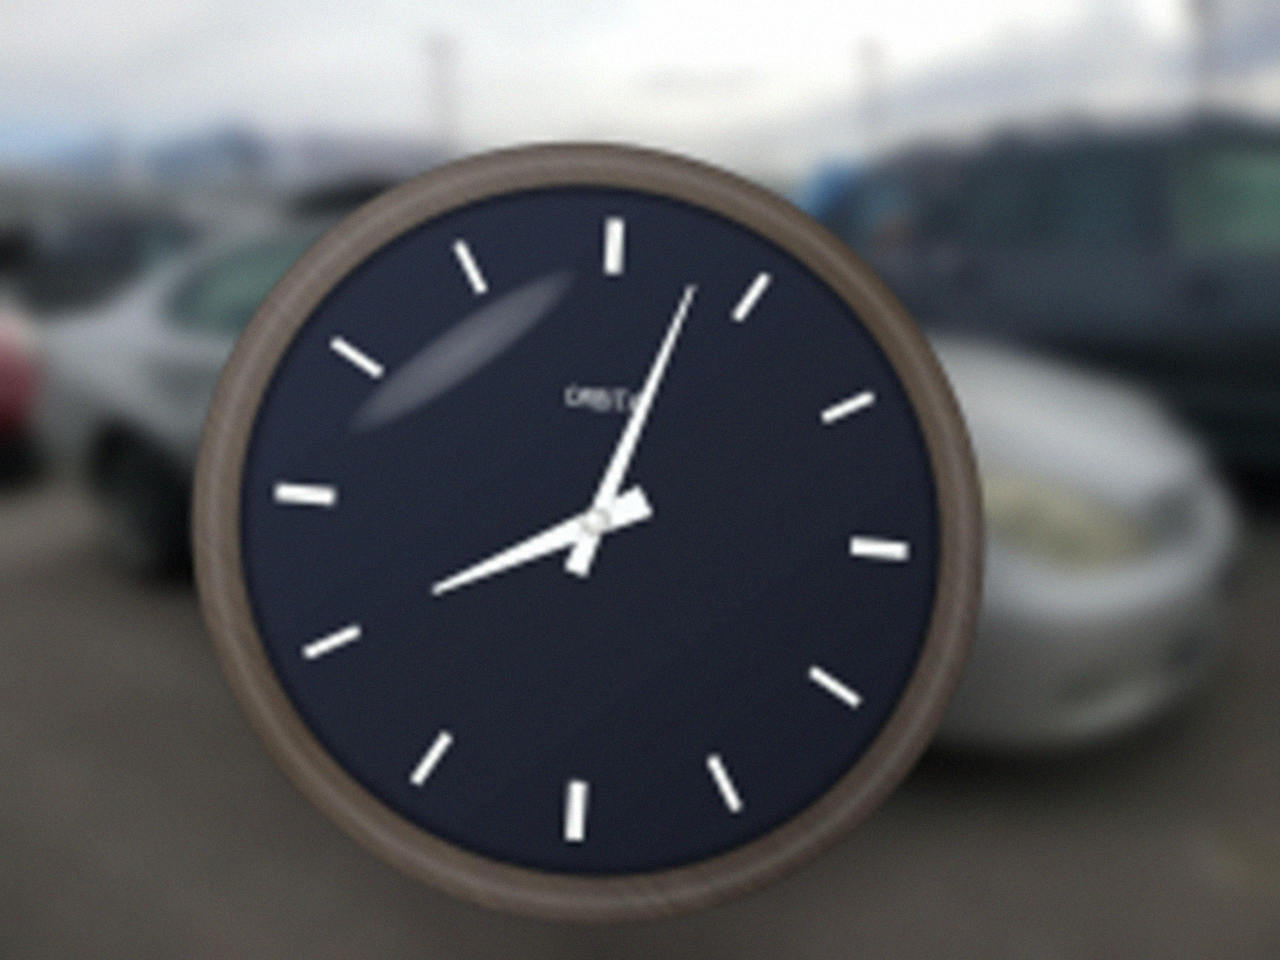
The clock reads 8.03
